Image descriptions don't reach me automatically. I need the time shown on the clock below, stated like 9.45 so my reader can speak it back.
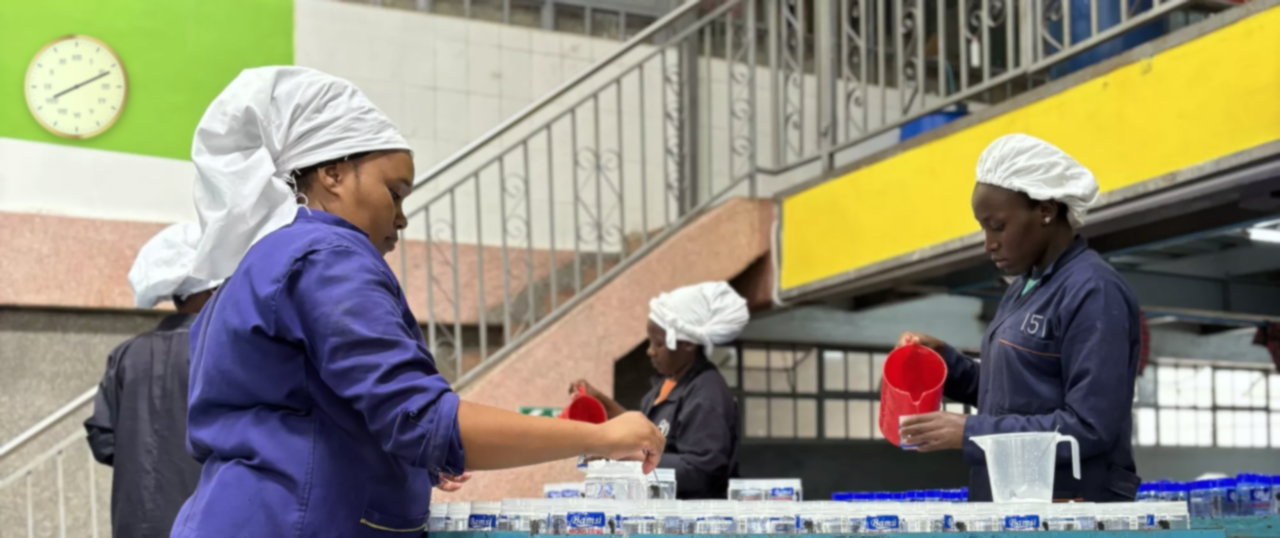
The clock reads 8.11
